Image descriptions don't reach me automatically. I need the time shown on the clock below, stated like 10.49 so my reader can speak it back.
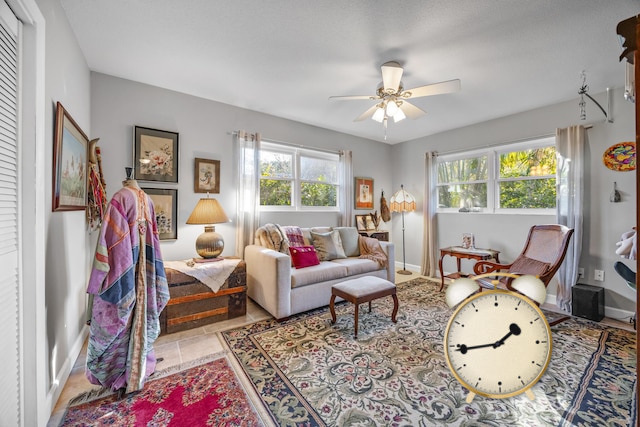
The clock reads 1.44
